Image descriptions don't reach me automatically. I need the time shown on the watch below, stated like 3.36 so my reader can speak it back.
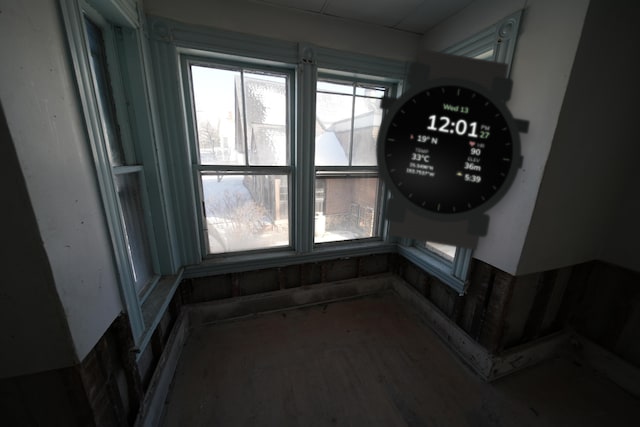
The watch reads 12.01
